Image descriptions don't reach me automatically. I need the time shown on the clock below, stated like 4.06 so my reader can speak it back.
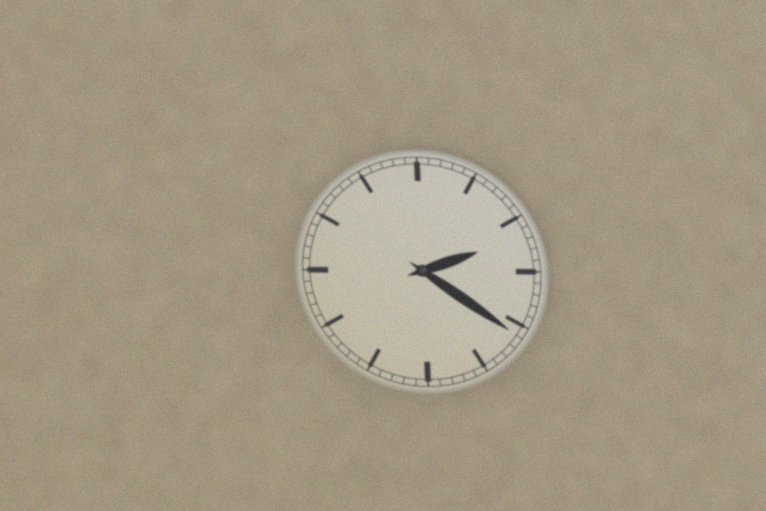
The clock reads 2.21
